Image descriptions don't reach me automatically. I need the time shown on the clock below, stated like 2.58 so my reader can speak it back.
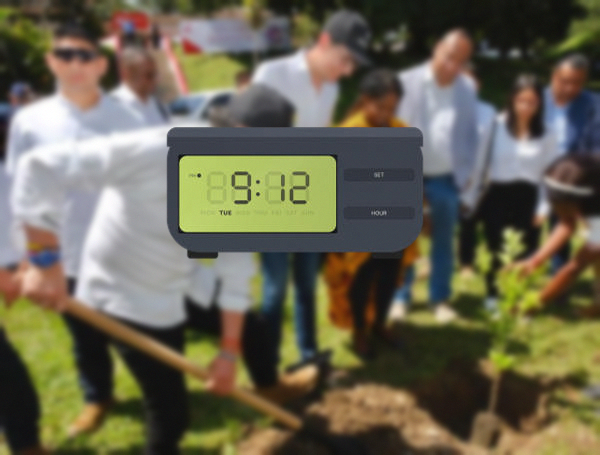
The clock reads 9.12
